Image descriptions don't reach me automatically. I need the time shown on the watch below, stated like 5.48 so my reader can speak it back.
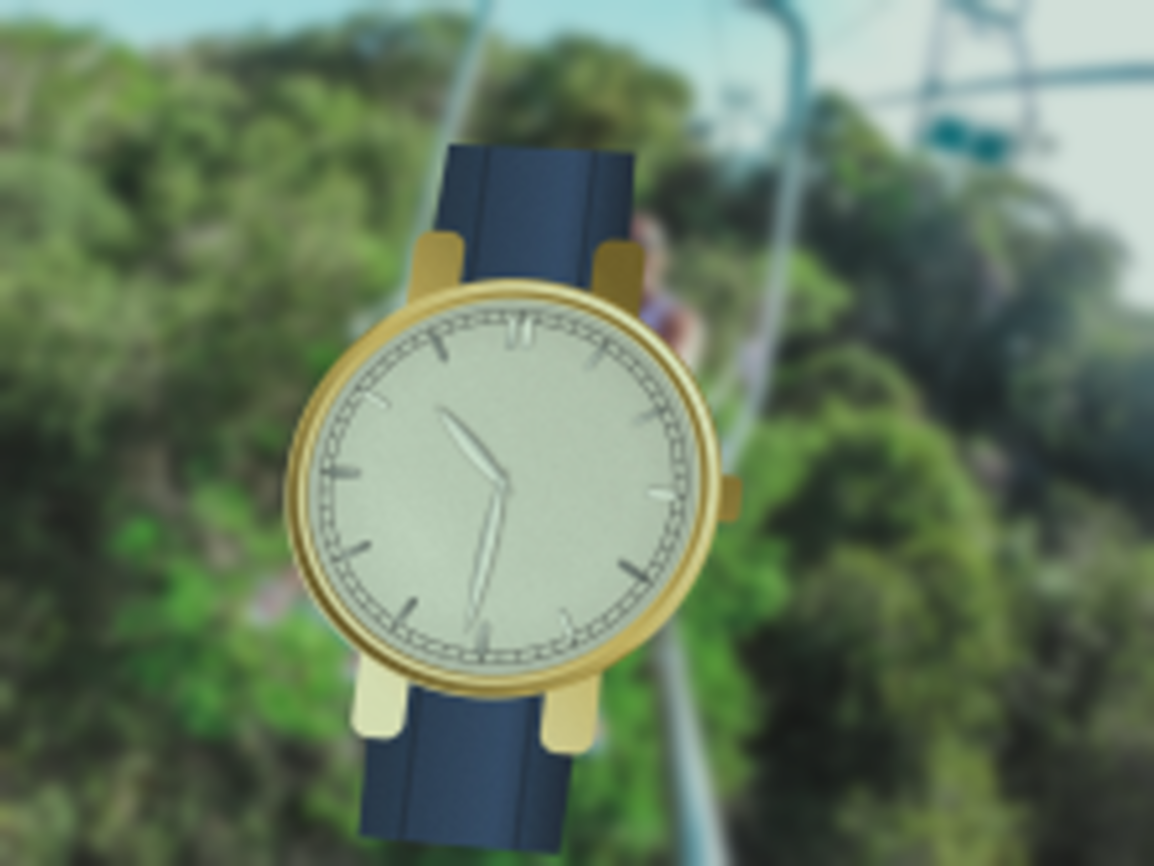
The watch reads 10.31
